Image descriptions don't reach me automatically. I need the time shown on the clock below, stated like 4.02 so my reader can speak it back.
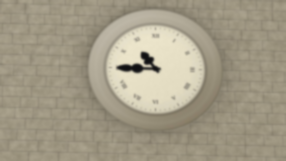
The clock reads 10.45
